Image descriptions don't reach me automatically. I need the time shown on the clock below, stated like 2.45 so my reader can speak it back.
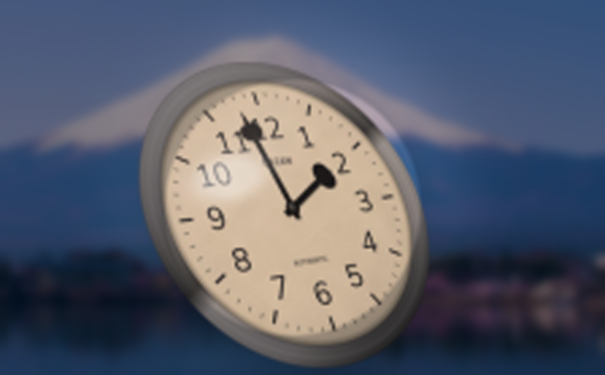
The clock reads 1.58
